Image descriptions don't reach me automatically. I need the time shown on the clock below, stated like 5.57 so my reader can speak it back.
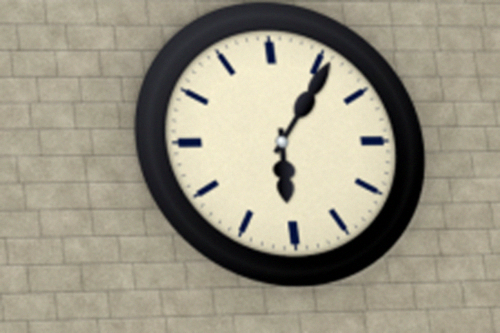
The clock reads 6.06
